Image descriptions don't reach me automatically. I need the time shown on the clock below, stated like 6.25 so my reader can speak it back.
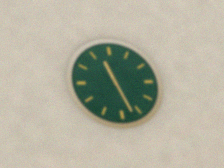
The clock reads 11.27
